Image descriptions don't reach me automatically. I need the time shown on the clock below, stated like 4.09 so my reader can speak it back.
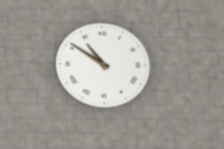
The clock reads 10.51
